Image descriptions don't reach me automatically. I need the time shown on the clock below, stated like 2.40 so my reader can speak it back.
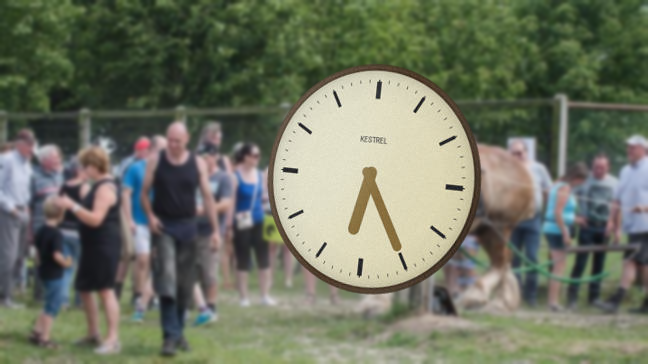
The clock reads 6.25
